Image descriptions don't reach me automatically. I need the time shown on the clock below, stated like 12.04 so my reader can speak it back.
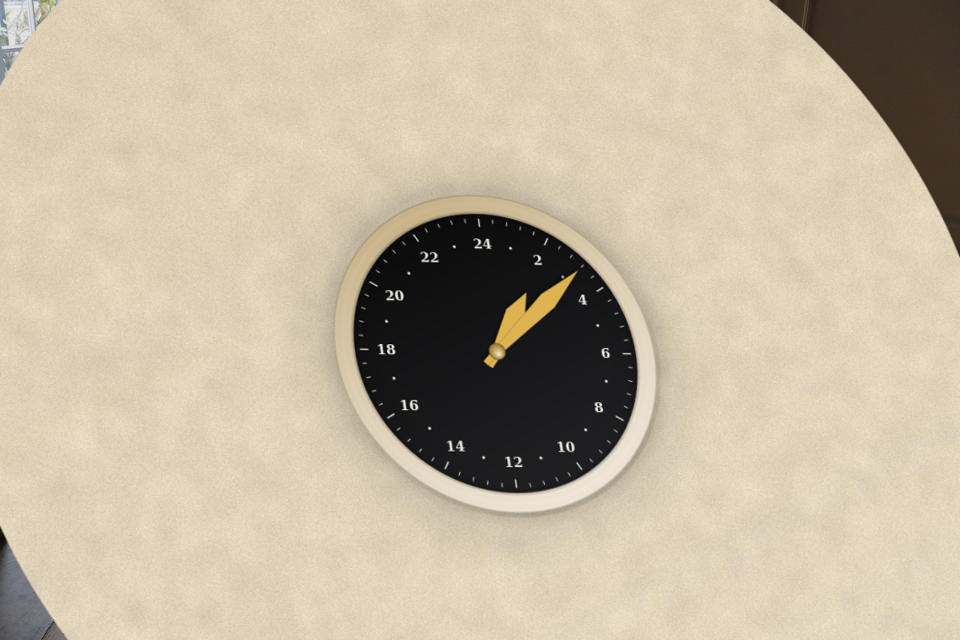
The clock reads 2.08
